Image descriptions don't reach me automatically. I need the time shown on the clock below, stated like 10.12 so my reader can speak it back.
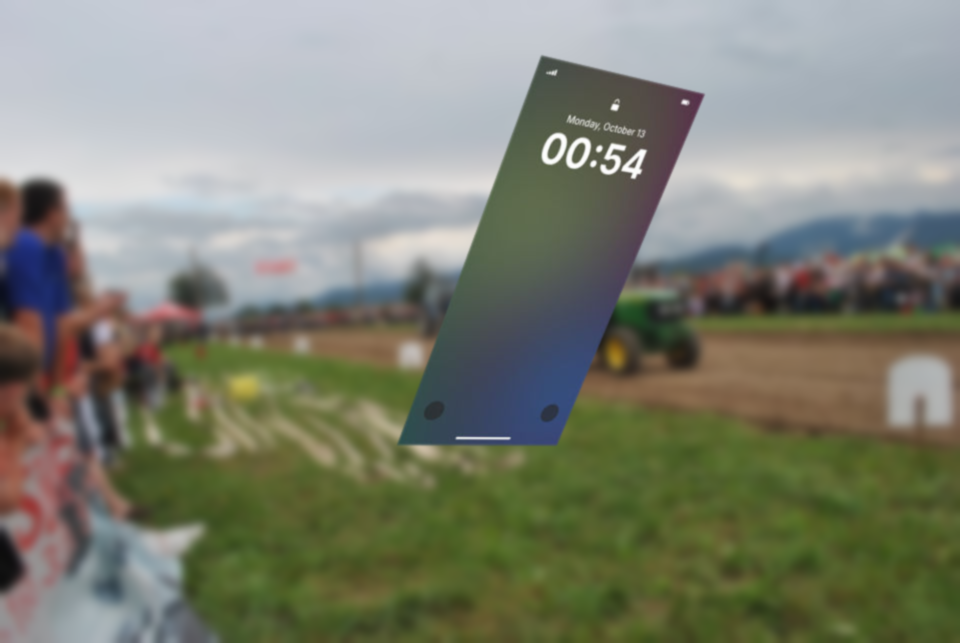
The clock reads 0.54
